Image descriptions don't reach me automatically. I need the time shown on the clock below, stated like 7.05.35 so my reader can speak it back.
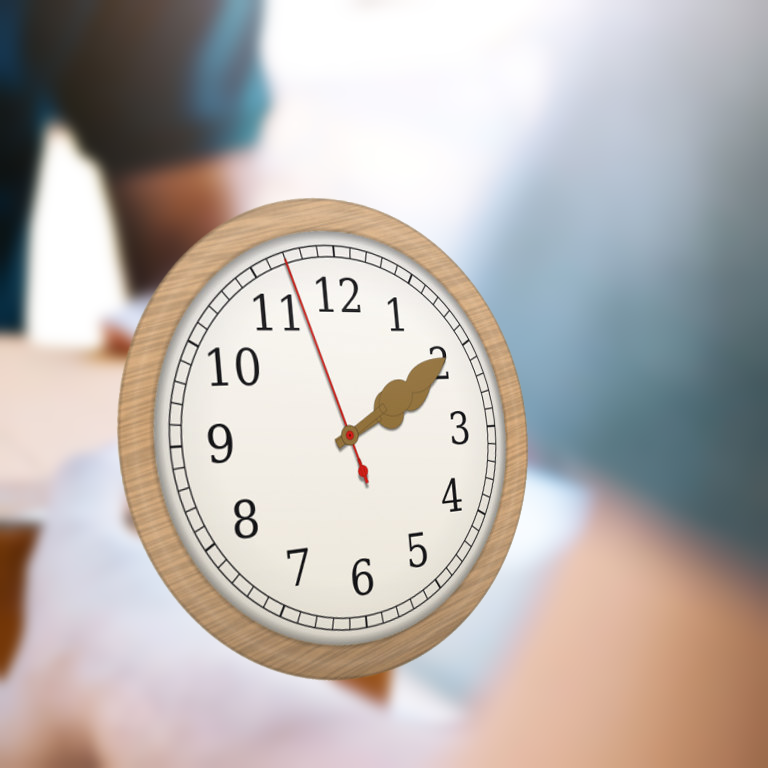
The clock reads 2.09.57
